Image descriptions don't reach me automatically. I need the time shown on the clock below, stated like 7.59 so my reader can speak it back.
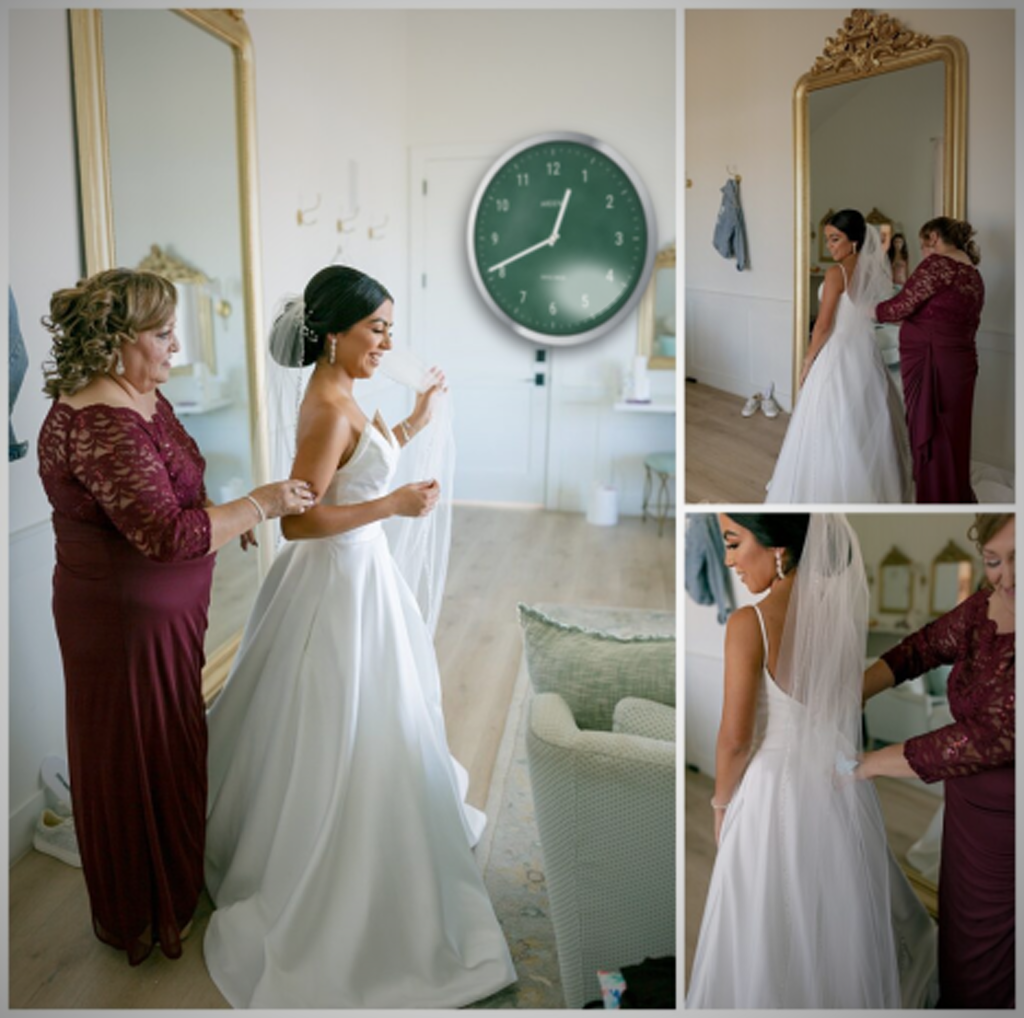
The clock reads 12.41
